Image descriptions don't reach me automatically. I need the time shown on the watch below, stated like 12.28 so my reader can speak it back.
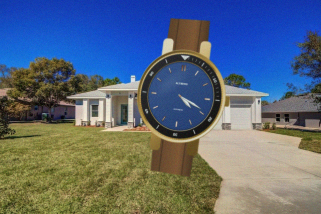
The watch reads 4.19
